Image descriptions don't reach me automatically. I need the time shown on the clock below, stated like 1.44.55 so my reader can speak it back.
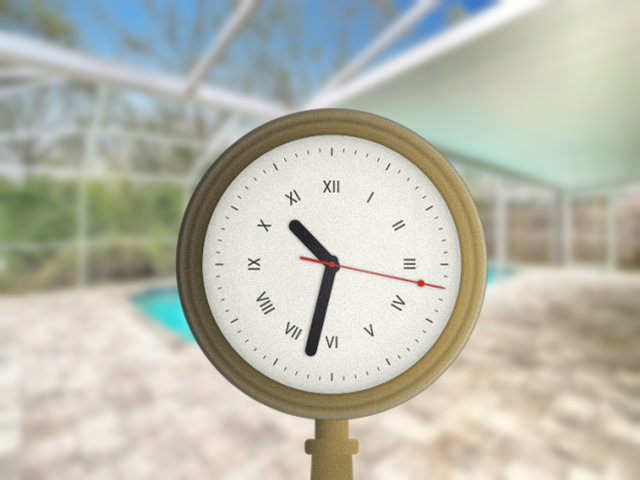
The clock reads 10.32.17
